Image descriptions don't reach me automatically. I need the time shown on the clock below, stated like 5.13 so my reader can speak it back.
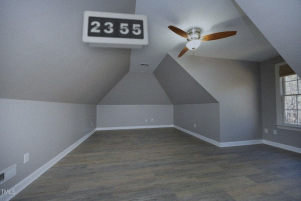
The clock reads 23.55
